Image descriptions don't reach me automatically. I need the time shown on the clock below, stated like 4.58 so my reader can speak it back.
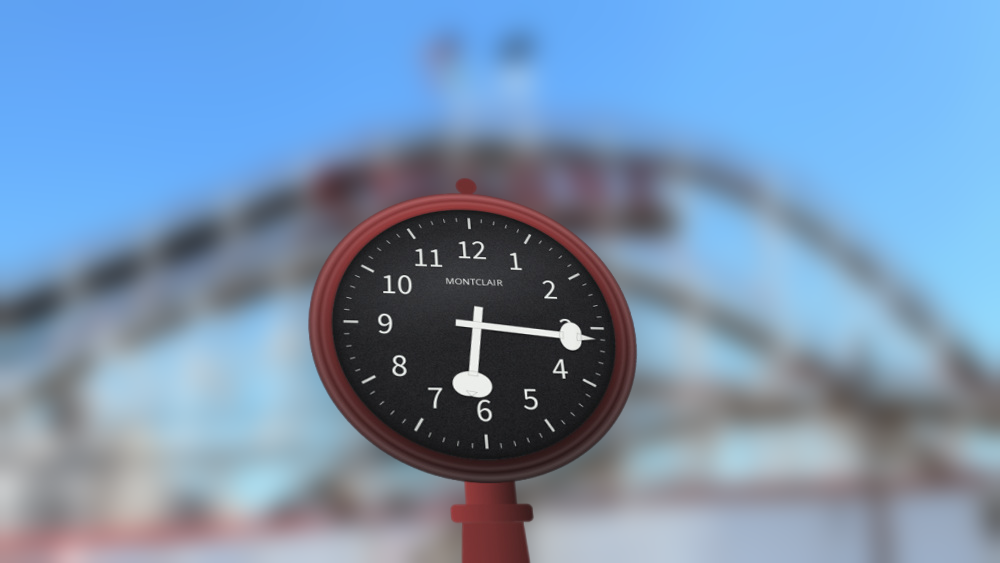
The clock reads 6.16
